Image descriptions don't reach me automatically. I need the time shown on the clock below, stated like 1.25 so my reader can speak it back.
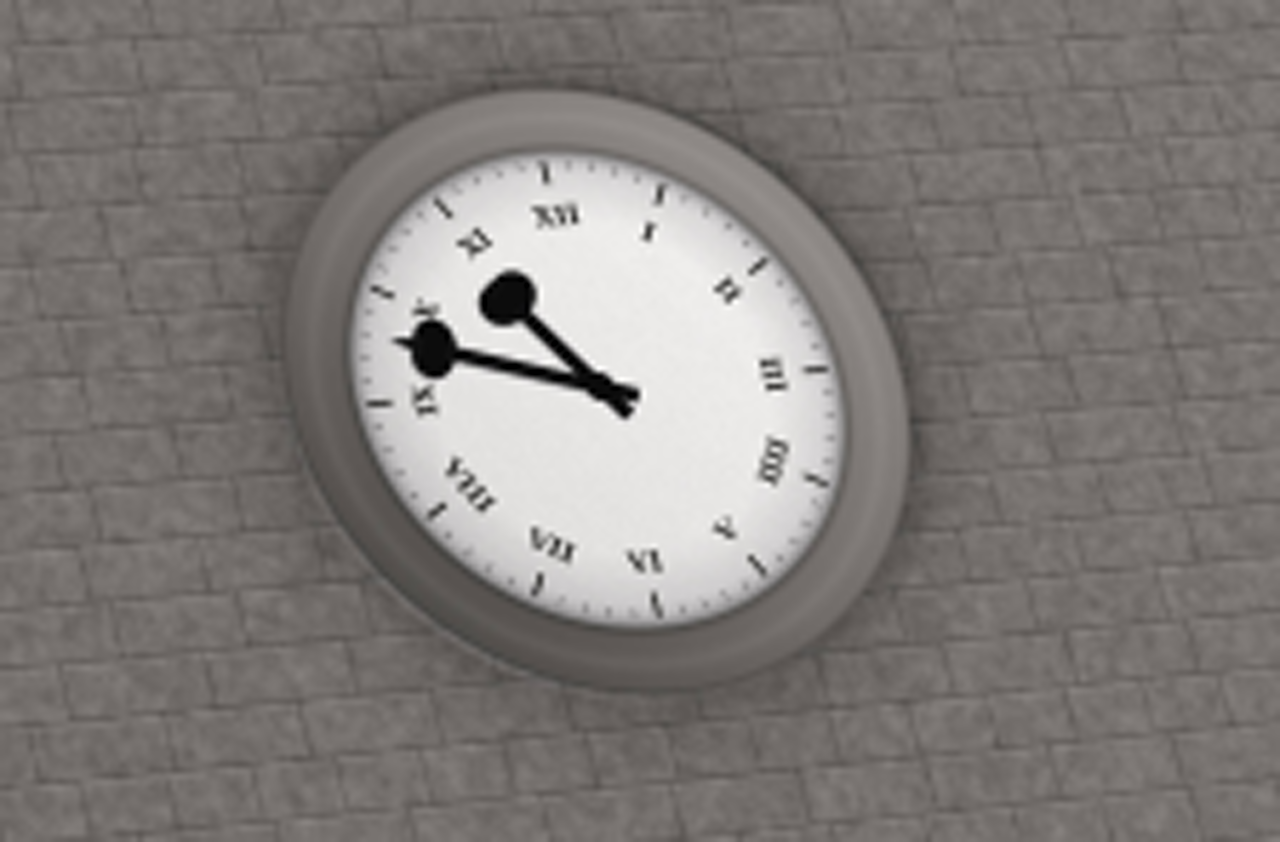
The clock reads 10.48
